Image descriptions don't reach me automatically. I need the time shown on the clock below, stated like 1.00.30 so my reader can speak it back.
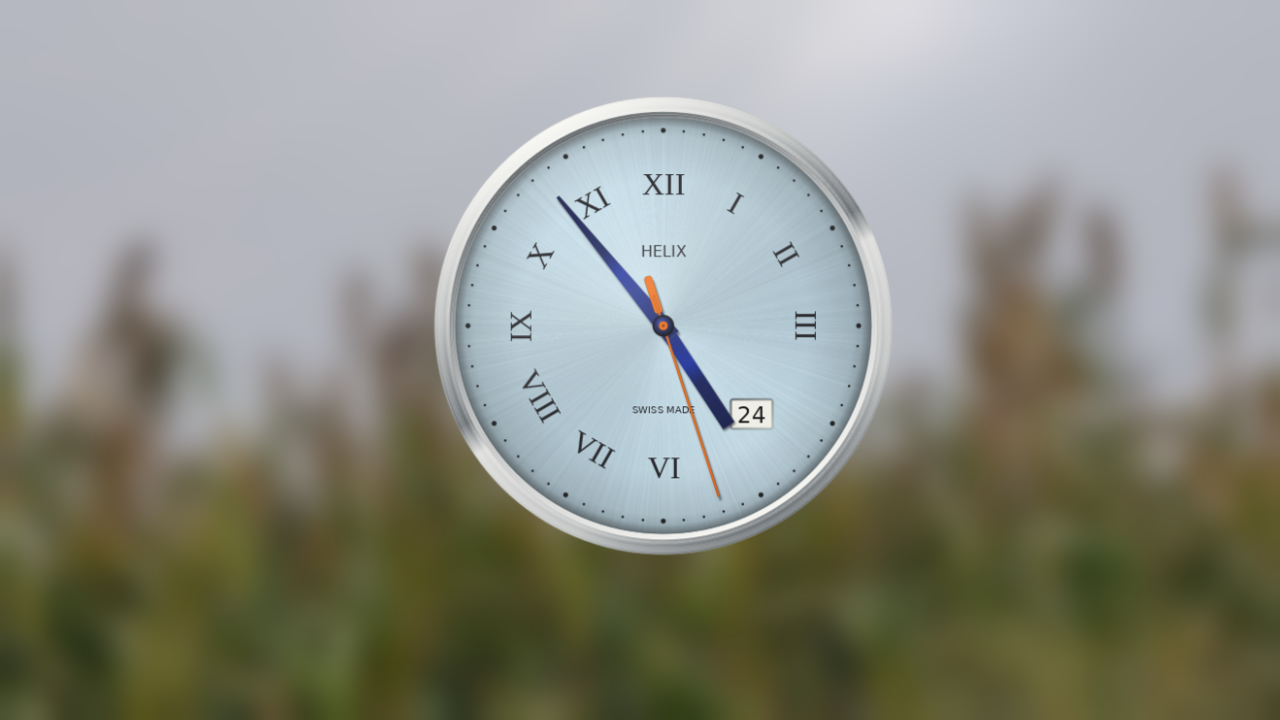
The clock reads 4.53.27
